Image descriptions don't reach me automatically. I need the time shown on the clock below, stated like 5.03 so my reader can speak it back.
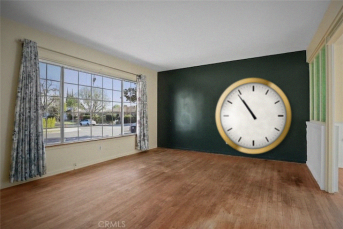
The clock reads 10.54
